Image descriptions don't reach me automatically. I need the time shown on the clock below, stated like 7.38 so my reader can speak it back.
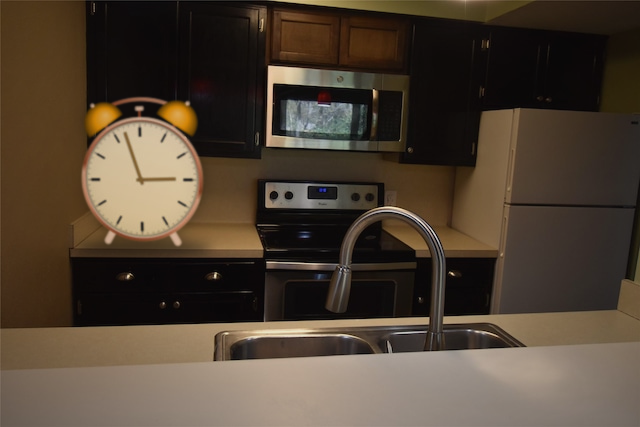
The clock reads 2.57
